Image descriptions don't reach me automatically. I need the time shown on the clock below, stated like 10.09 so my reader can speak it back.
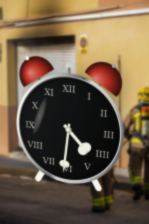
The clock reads 4.31
